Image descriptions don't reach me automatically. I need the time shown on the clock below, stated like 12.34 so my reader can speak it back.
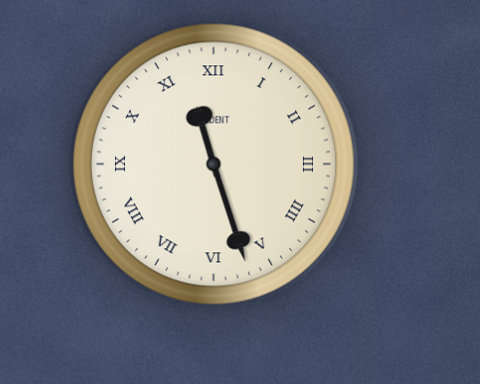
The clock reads 11.27
